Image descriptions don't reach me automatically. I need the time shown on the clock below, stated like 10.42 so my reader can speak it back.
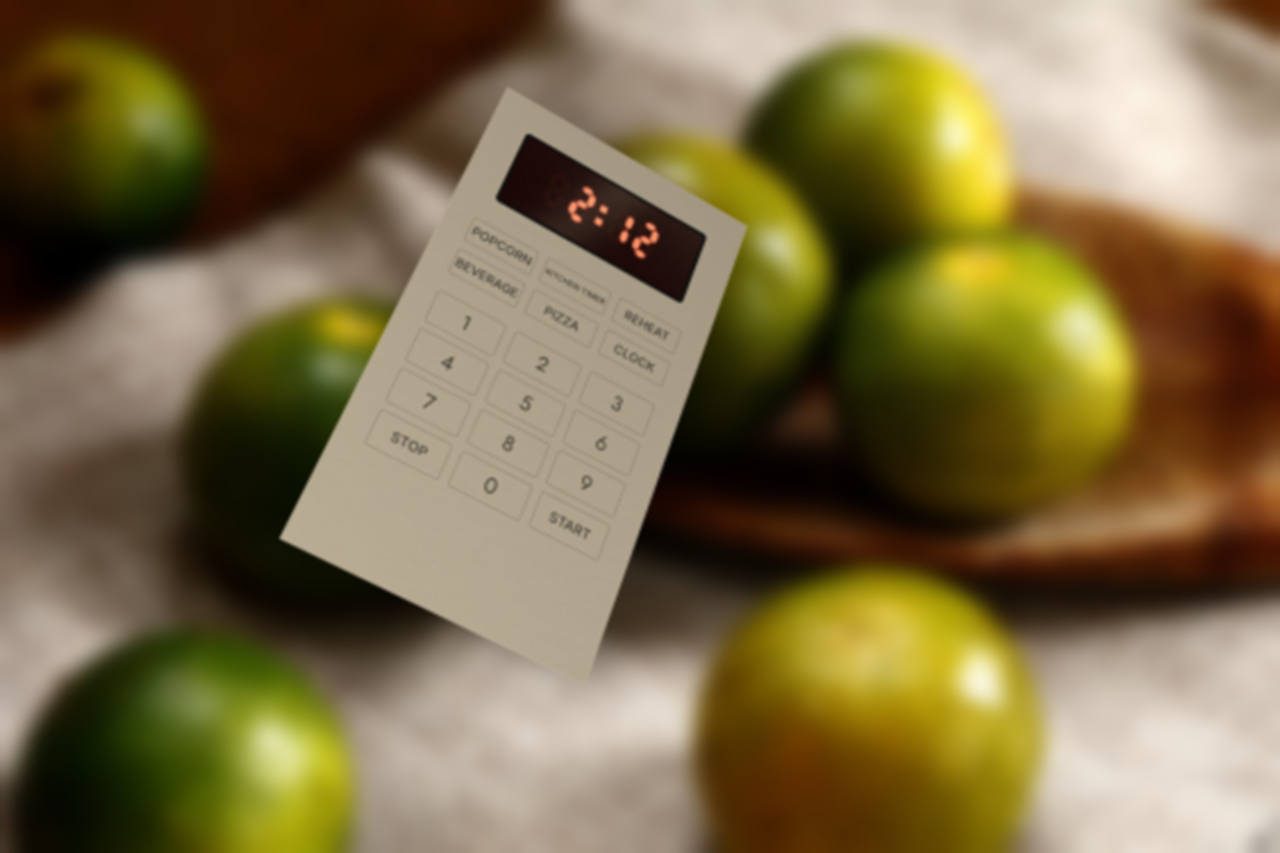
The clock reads 2.12
